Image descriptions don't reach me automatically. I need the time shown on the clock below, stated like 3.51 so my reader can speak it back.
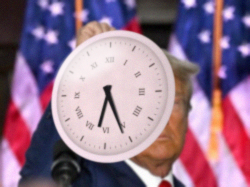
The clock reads 6.26
